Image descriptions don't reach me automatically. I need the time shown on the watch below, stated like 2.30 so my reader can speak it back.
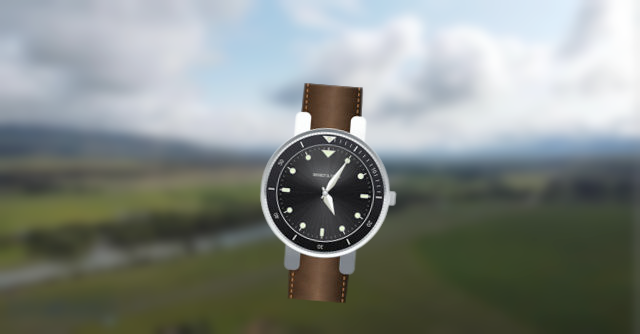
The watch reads 5.05
